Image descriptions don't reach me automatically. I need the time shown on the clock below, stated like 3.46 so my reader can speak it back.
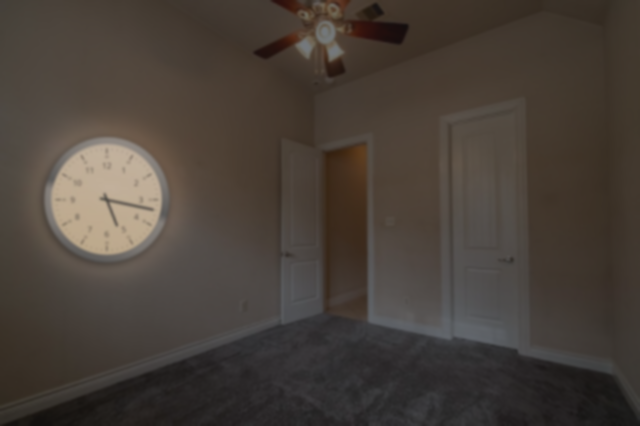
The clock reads 5.17
